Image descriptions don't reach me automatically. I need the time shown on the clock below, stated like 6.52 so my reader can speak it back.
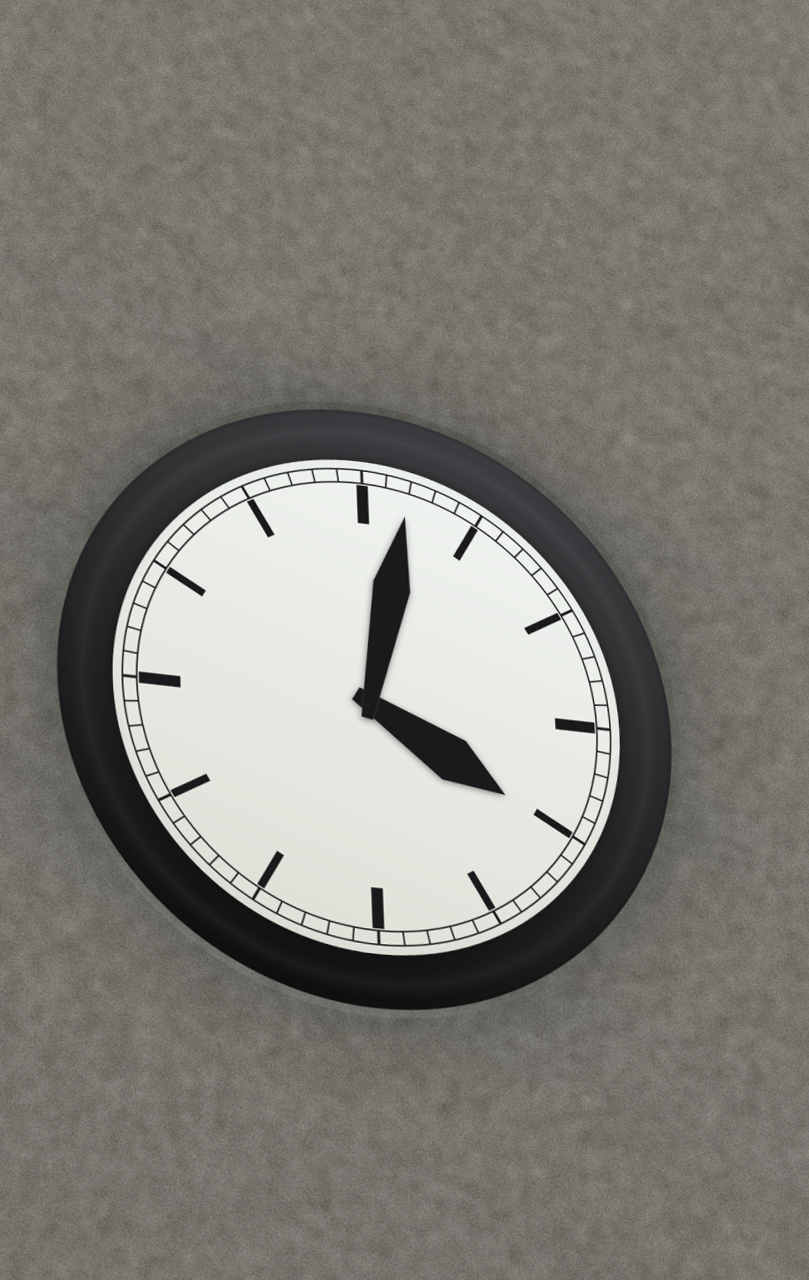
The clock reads 4.02
